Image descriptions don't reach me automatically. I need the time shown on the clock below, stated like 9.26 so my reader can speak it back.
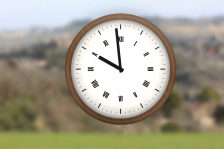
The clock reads 9.59
